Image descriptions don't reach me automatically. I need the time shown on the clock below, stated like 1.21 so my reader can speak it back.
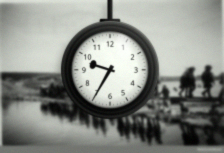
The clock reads 9.35
